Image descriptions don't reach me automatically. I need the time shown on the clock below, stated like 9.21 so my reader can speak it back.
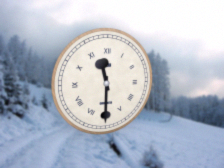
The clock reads 11.30
